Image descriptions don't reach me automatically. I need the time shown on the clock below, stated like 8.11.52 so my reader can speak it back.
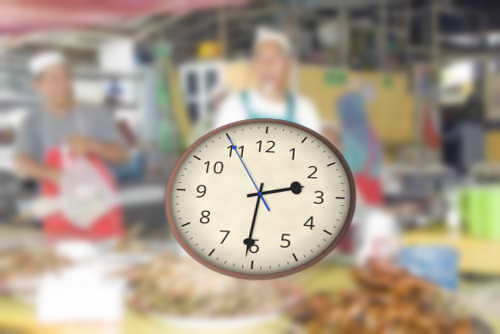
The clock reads 2.30.55
